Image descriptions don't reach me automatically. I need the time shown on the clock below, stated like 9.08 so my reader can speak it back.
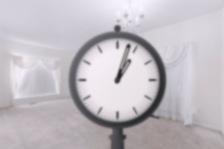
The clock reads 1.03
